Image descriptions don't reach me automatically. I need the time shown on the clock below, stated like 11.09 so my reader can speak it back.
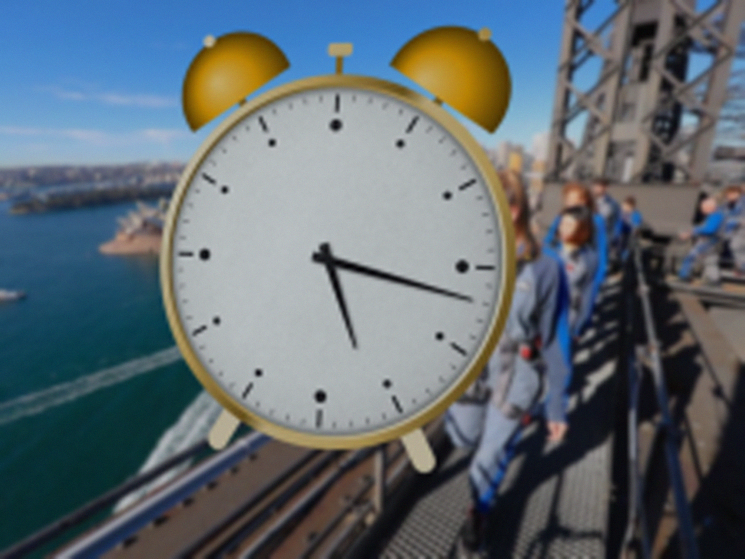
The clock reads 5.17
